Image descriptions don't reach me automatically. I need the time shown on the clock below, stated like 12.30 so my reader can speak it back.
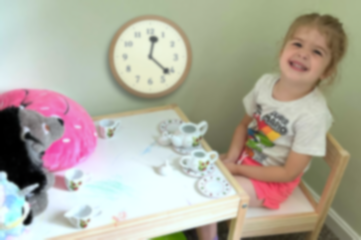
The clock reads 12.22
